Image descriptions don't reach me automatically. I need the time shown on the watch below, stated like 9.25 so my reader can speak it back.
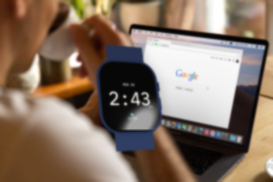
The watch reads 2.43
